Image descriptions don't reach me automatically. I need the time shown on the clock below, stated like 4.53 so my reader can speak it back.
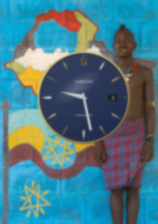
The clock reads 9.28
